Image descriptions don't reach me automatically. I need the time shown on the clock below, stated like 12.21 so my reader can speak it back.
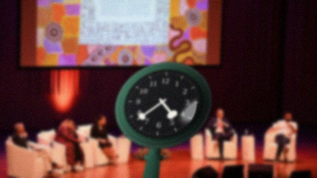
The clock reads 4.38
